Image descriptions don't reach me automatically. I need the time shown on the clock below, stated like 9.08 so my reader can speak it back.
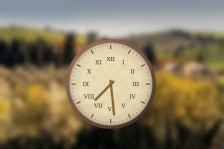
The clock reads 7.29
